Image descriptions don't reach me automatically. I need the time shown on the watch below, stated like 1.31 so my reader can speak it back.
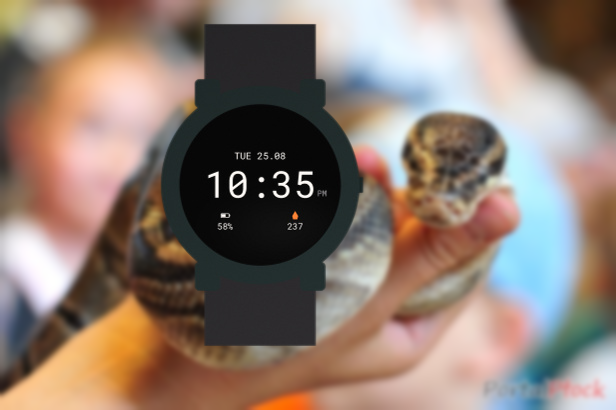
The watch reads 10.35
